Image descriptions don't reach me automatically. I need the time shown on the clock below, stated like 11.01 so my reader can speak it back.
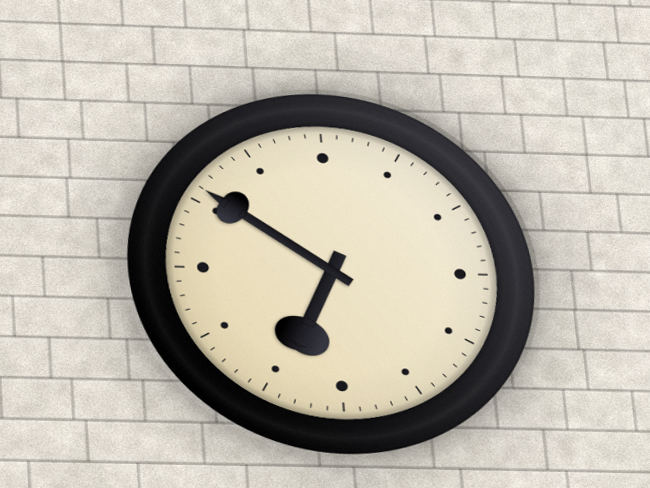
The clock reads 6.51
